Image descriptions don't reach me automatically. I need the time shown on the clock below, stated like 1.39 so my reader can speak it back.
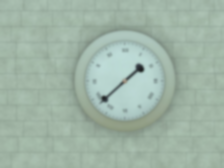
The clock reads 1.38
